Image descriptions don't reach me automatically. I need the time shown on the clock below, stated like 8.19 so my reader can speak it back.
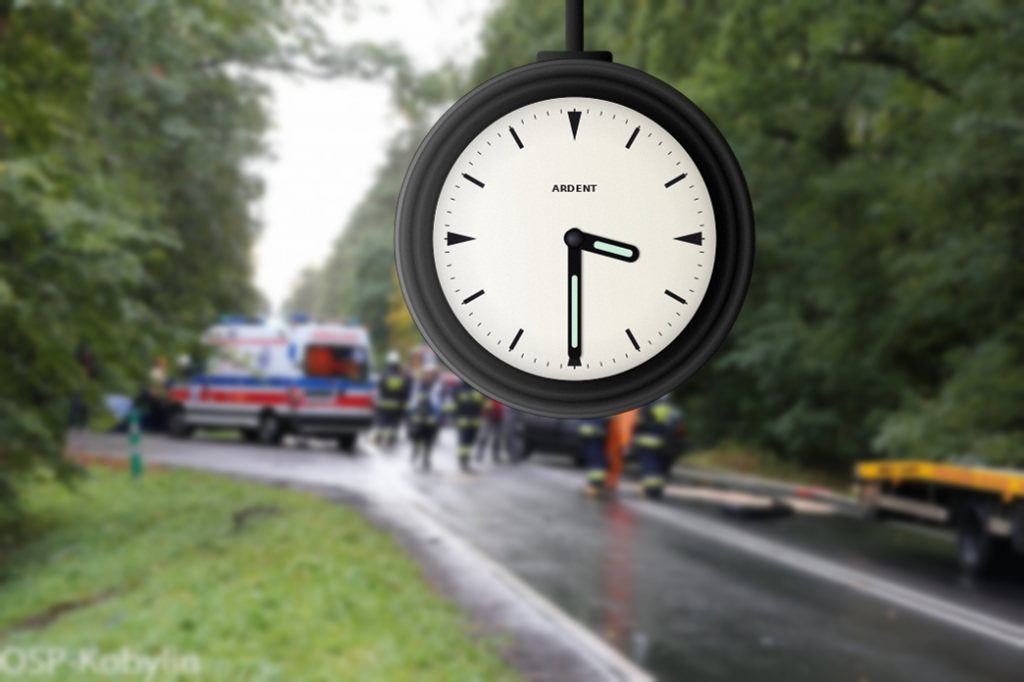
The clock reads 3.30
